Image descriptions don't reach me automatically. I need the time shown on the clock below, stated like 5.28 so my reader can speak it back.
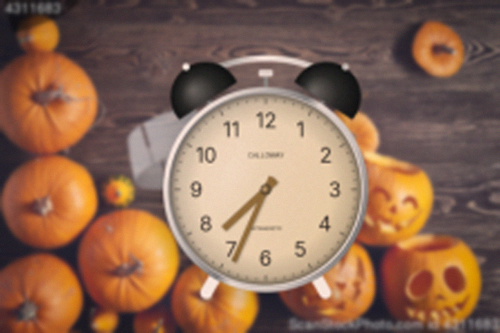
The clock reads 7.34
